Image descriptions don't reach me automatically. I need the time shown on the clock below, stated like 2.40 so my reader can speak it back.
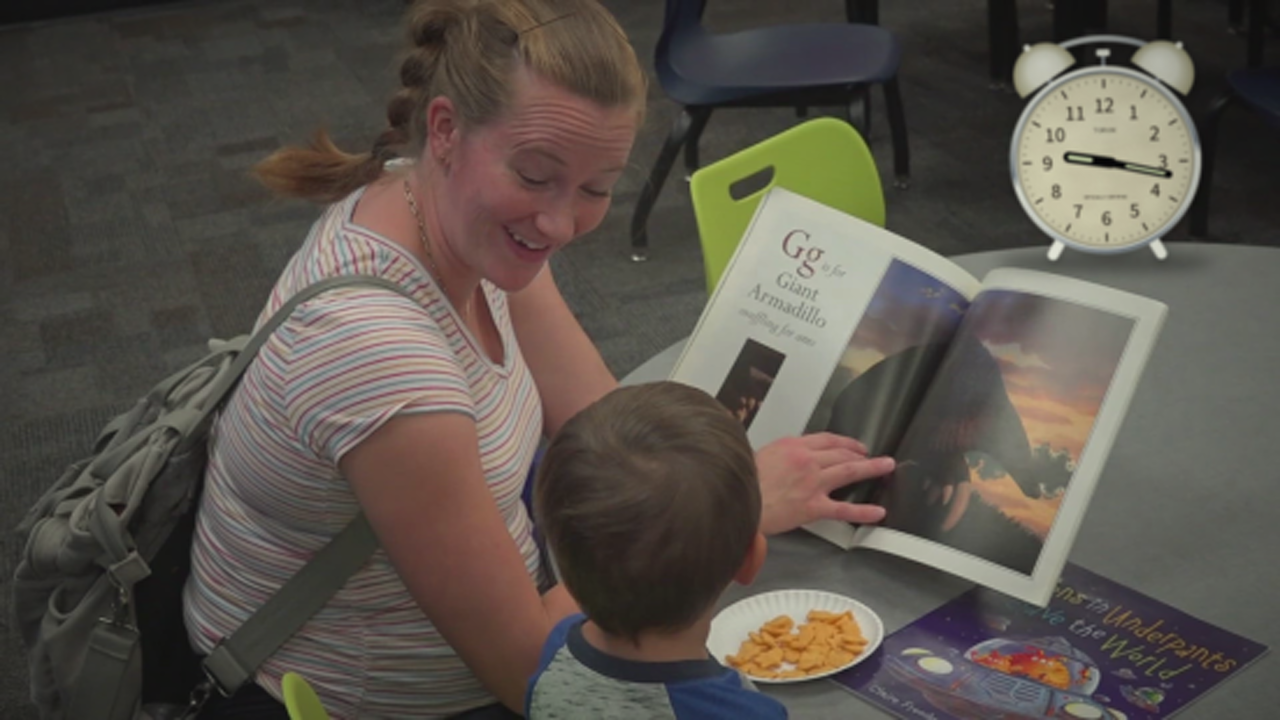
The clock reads 9.17
